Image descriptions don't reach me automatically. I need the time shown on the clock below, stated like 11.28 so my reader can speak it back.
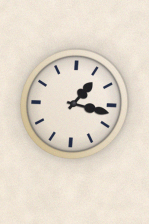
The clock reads 1.17
